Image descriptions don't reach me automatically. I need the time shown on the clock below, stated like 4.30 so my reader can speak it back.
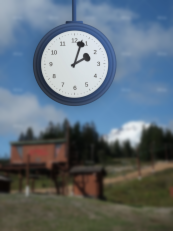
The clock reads 2.03
